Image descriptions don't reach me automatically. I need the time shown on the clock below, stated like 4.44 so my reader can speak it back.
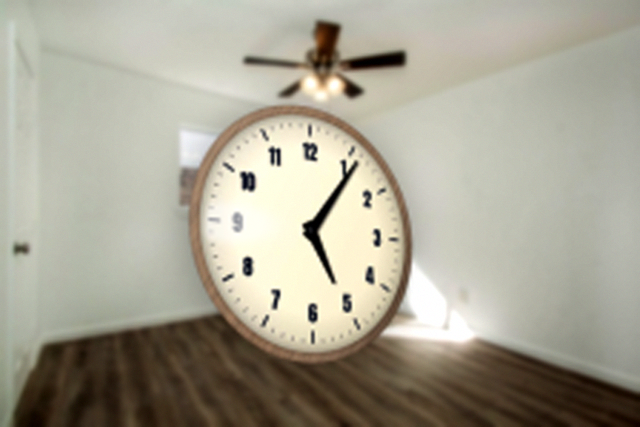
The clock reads 5.06
